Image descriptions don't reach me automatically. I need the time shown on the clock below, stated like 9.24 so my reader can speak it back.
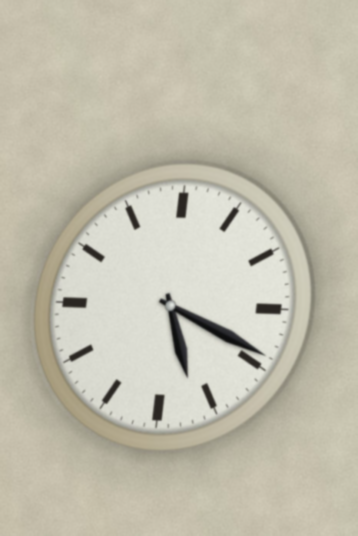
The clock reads 5.19
